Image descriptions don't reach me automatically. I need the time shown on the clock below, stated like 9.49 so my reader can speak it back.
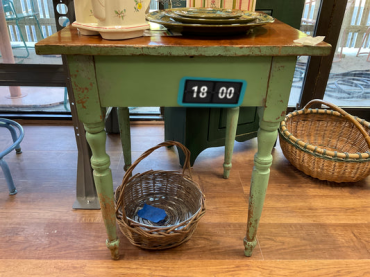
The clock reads 18.00
